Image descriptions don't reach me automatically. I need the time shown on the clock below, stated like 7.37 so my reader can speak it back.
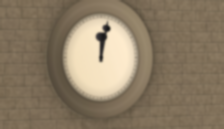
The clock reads 12.02
